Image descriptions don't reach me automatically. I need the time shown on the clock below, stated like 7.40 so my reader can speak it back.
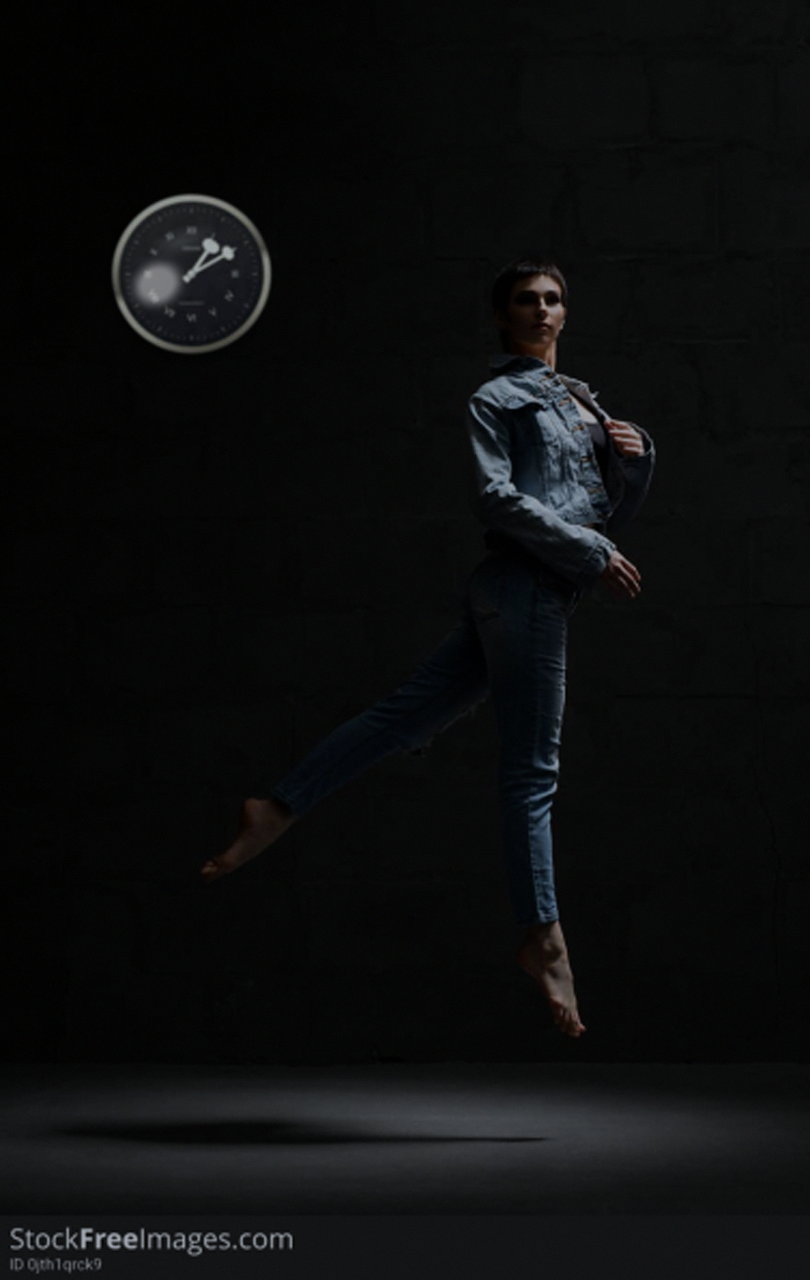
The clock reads 1.10
